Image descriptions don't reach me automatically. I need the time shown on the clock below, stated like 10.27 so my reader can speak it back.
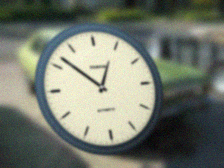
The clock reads 12.52
